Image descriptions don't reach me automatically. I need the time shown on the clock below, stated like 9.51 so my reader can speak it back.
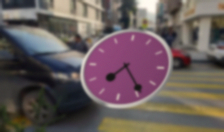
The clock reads 7.24
